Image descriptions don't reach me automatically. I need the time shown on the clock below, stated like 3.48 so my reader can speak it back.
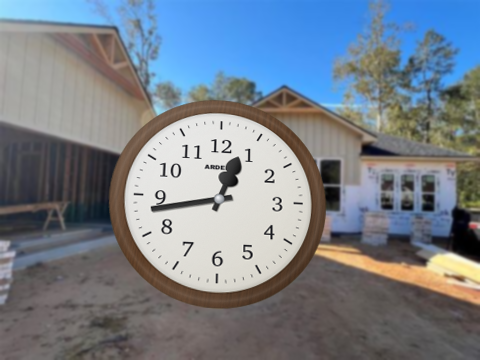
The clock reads 12.43
